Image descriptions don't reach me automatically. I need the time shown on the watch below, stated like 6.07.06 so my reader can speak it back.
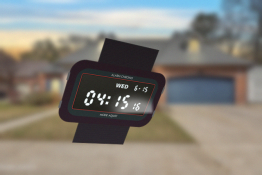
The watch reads 4.15.16
